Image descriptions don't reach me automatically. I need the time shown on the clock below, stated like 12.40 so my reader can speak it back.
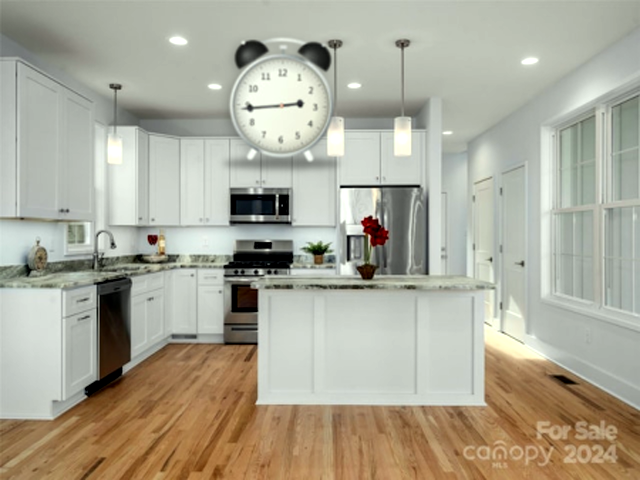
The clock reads 2.44
